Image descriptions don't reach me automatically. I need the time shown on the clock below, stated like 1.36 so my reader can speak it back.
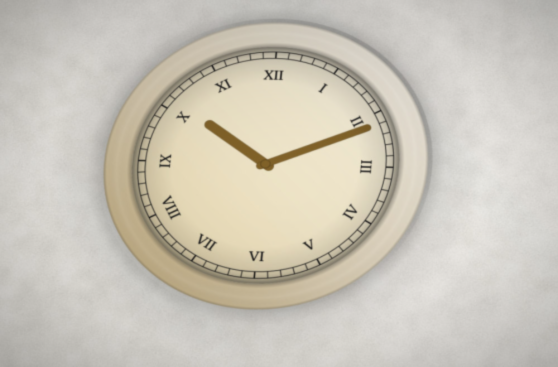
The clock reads 10.11
